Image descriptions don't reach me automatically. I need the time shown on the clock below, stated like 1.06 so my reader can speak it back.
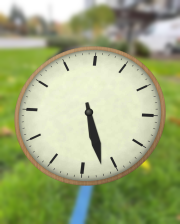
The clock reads 5.27
